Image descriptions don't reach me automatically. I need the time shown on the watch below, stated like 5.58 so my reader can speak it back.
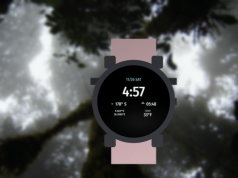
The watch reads 4.57
